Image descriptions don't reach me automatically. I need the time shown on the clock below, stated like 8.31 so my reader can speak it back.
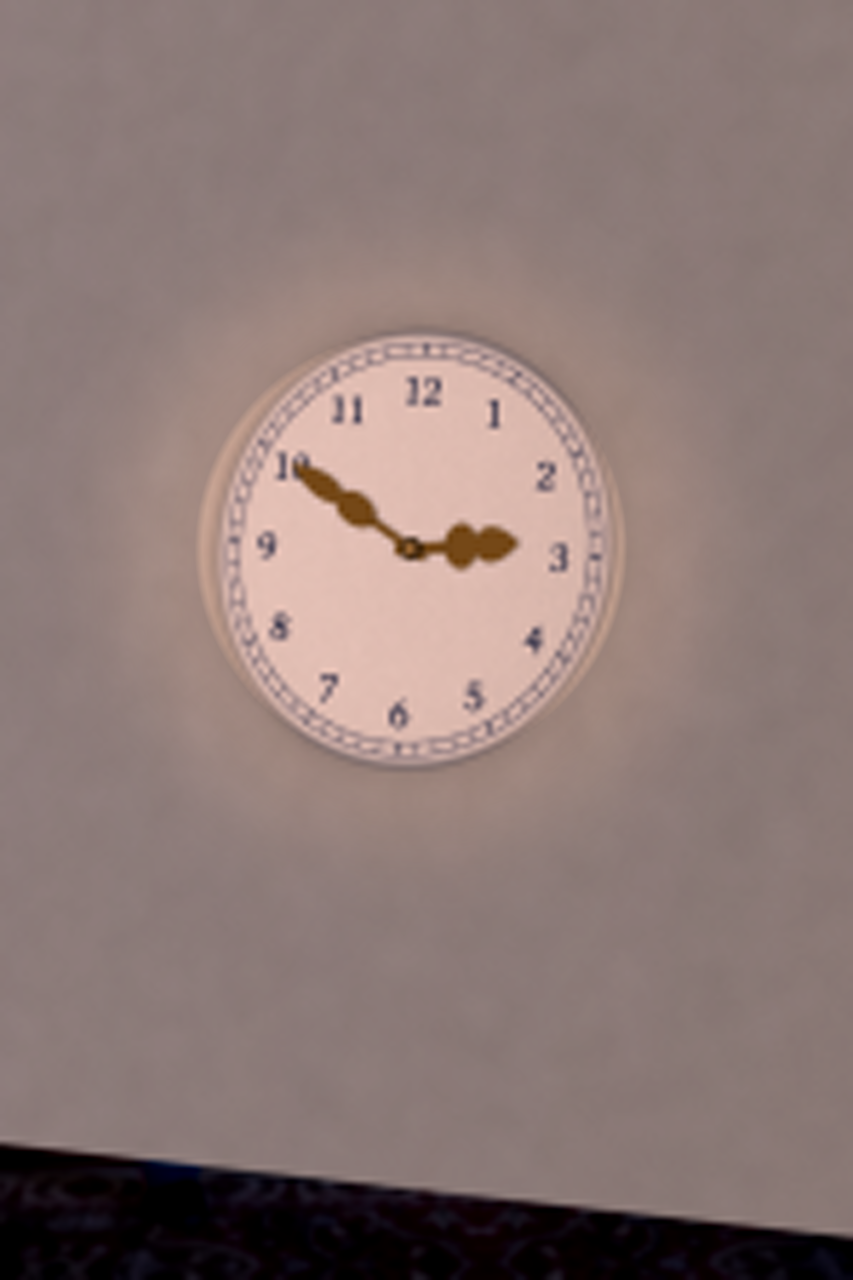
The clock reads 2.50
